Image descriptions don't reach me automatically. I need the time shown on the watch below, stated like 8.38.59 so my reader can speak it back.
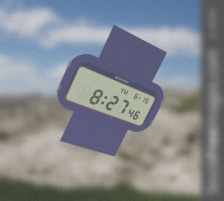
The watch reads 8.27.46
